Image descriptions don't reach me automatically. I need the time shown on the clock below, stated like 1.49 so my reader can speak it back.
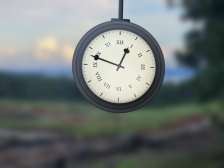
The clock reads 12.48
